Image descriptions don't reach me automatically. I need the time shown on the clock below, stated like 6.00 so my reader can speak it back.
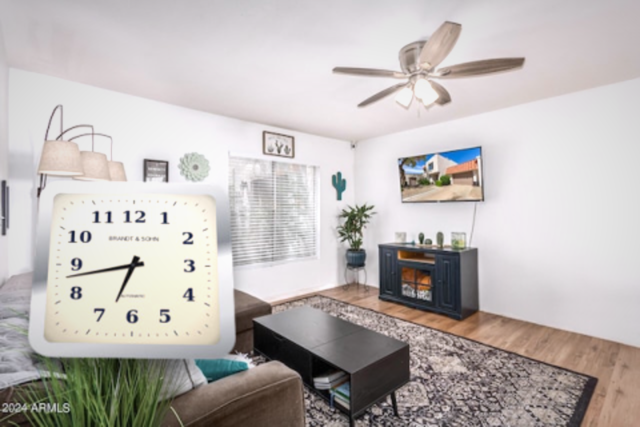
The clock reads 6.43
